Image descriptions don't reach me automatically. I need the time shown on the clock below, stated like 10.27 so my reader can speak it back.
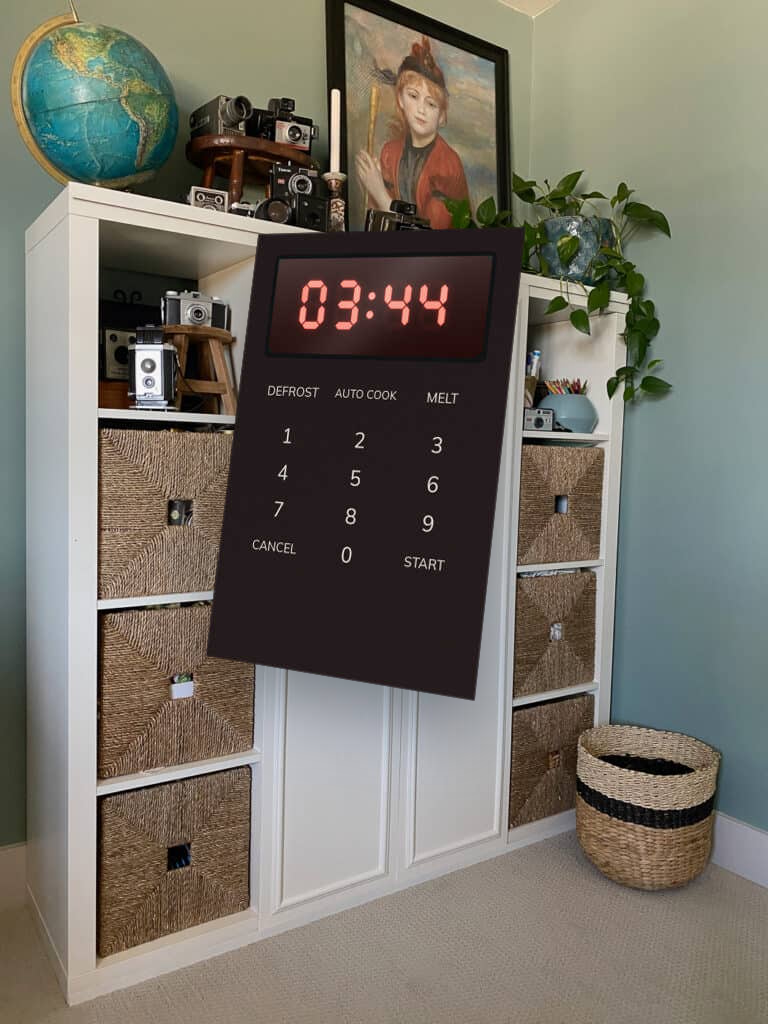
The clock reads 3.44
